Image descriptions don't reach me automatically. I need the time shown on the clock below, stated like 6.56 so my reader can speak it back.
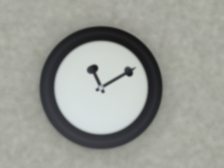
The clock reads 11.10
